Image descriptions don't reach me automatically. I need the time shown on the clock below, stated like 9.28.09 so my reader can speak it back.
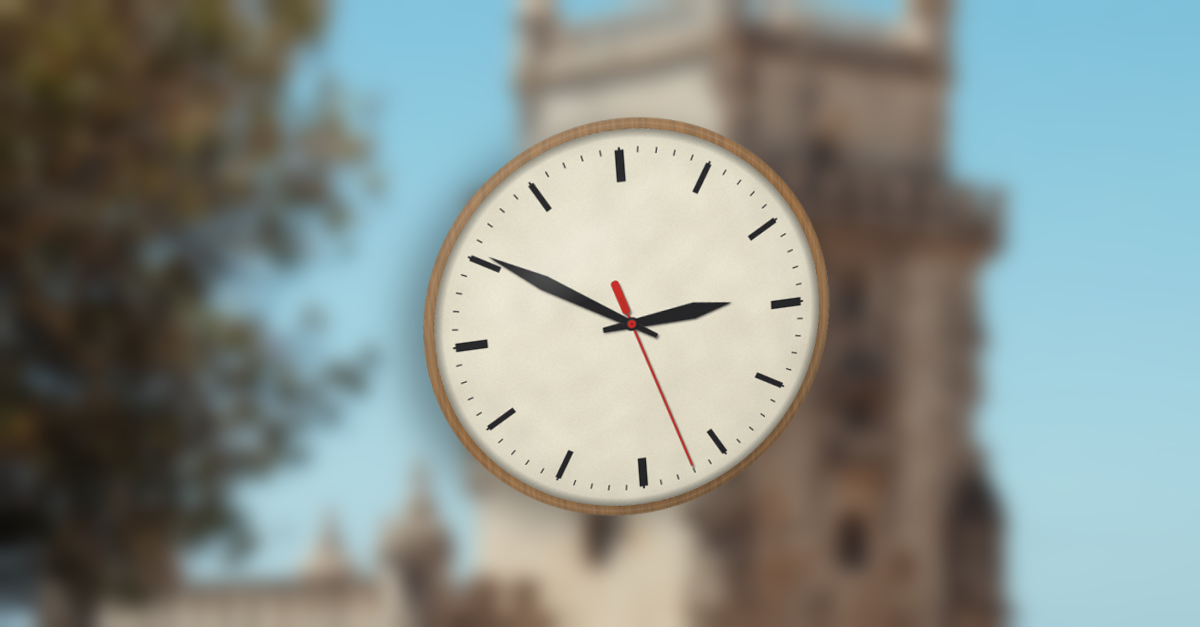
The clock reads 2.50.27
